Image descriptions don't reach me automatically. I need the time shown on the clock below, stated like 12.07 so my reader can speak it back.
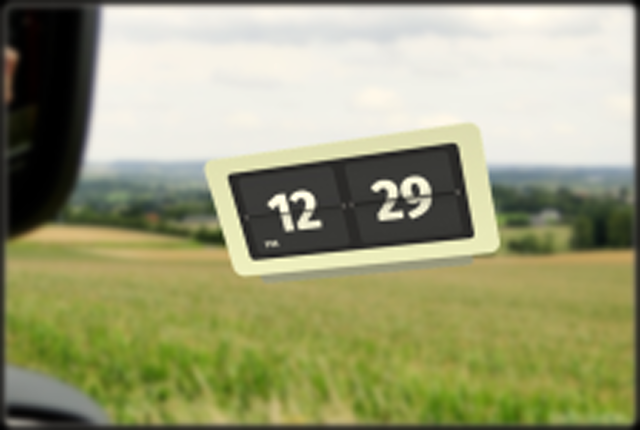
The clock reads 12.29
